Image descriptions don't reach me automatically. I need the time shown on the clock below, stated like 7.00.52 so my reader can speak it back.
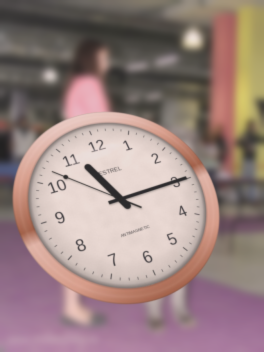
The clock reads 11.14.52
